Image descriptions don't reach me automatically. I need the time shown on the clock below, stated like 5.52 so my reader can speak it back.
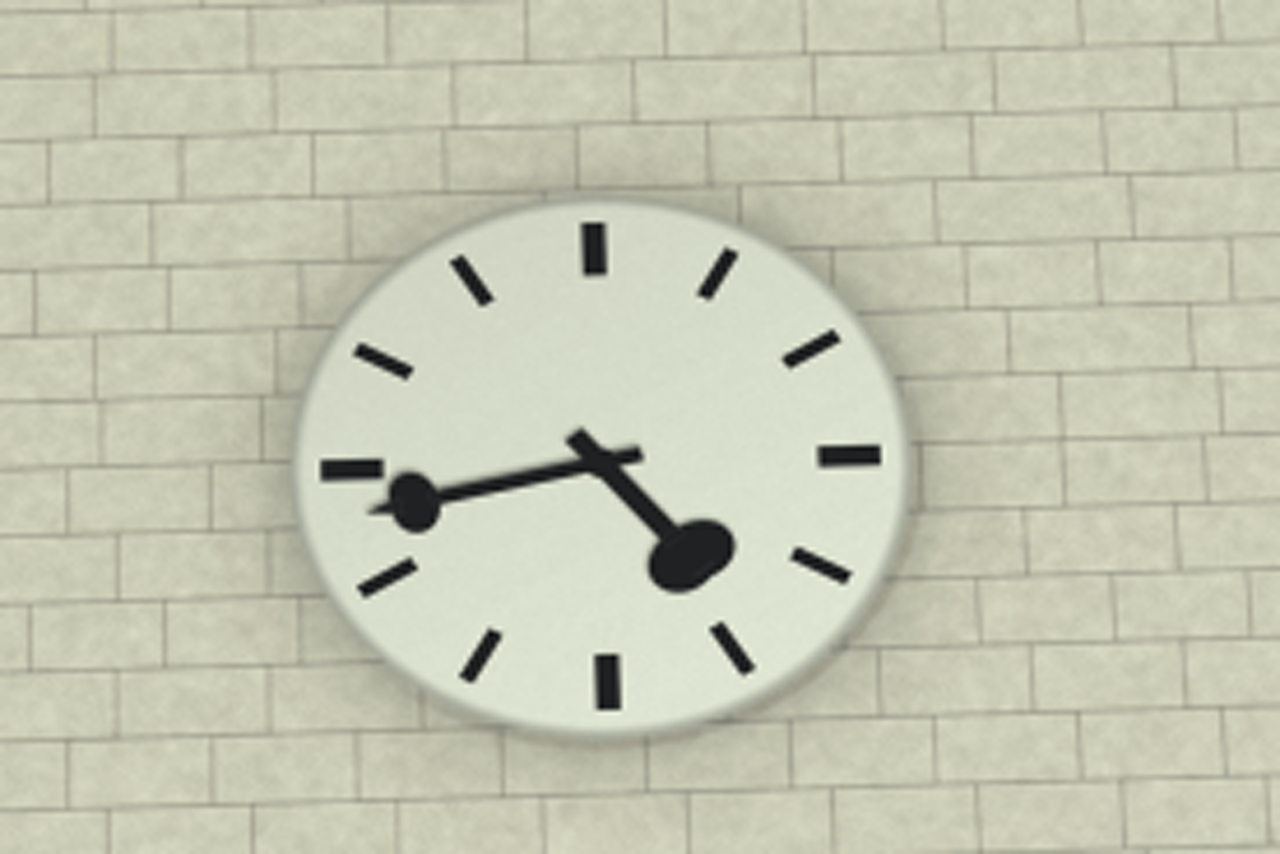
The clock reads 4.43
